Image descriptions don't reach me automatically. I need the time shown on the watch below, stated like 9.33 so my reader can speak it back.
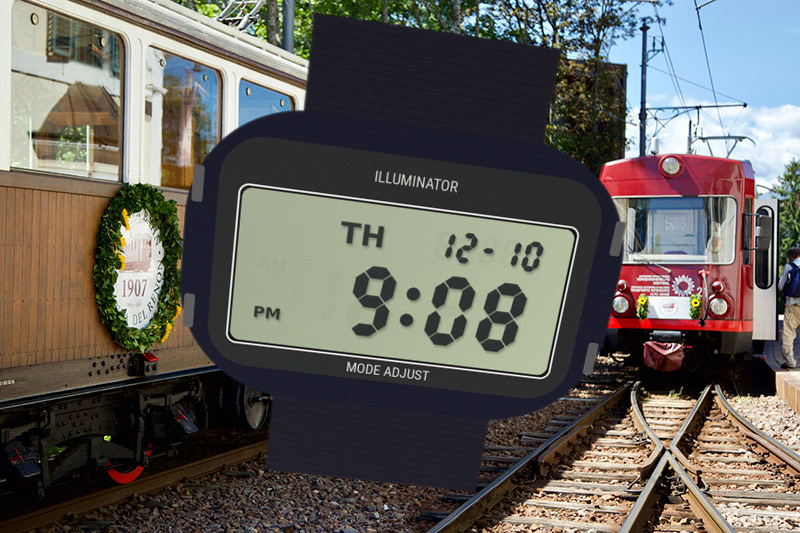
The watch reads 9.08
